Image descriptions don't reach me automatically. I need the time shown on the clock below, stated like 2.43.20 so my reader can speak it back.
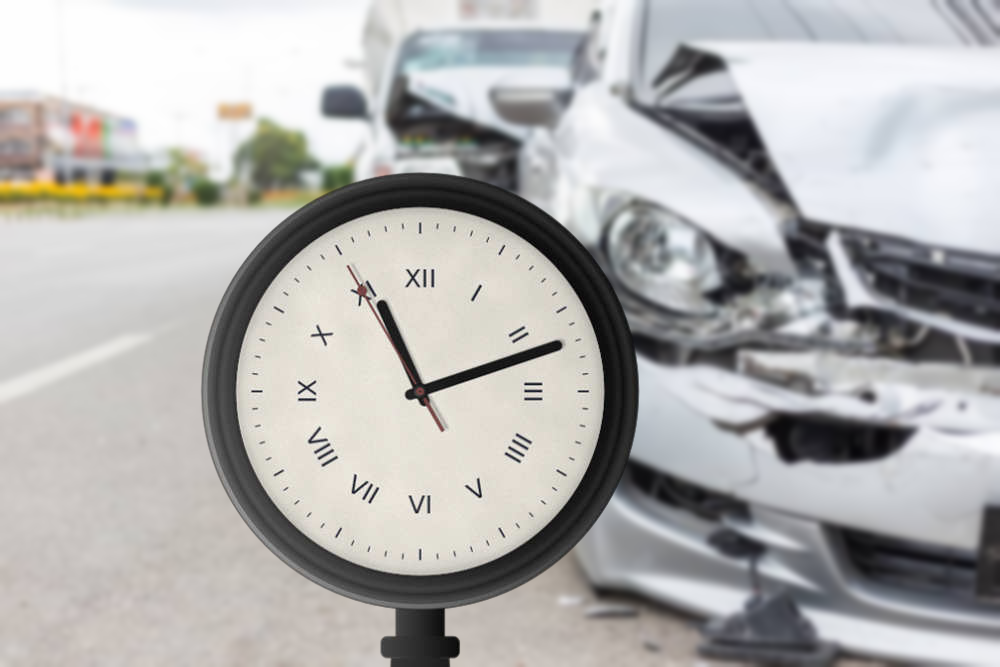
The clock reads 11.11.55
